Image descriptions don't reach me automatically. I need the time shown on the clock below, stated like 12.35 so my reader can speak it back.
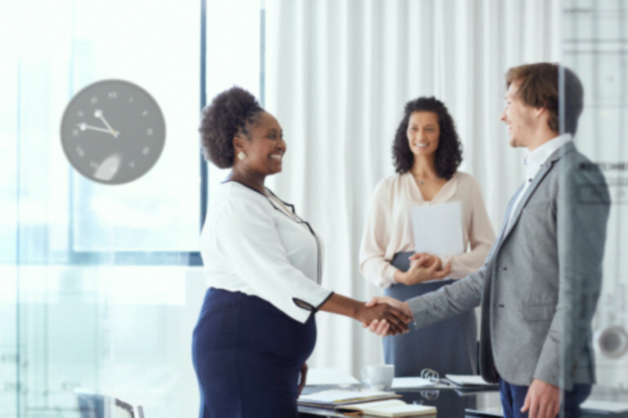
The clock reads 10.47
